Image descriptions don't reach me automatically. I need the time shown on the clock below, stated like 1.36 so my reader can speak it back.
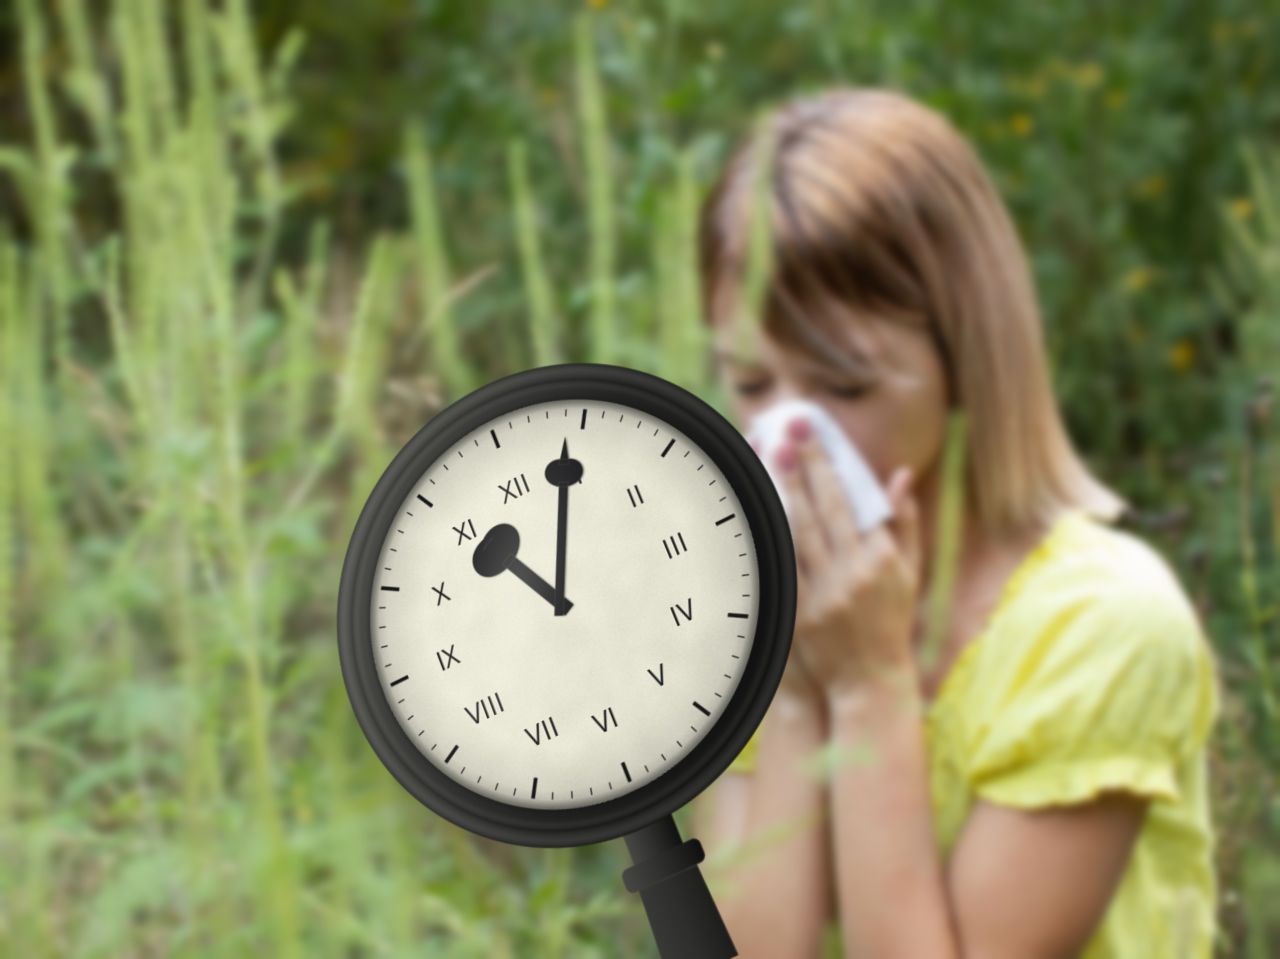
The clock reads 11.04
